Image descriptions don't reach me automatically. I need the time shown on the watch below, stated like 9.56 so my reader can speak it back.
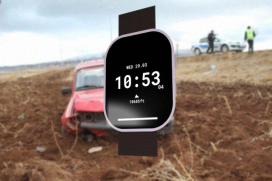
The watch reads 10.53
